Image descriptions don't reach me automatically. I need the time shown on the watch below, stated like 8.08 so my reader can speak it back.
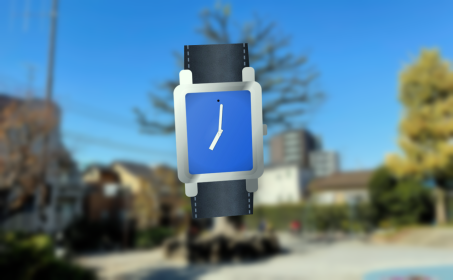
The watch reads 7.01
